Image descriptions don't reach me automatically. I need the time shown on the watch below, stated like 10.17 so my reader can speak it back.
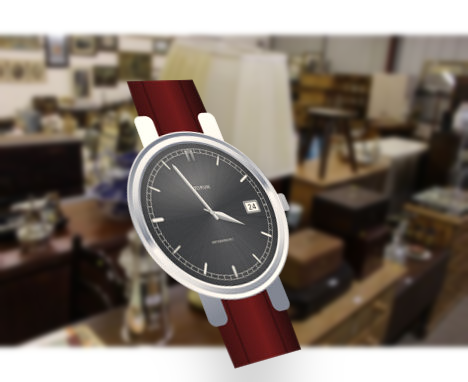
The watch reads 3.56
